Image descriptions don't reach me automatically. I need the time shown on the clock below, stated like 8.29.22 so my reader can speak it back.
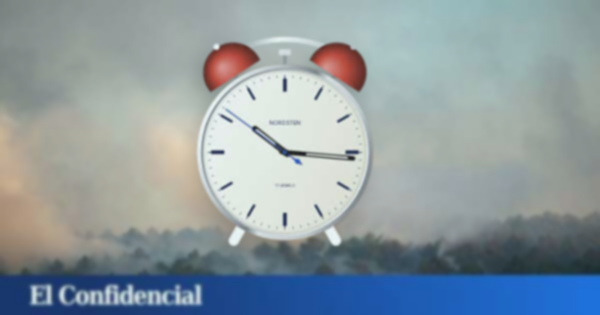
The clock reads 10.15.51
